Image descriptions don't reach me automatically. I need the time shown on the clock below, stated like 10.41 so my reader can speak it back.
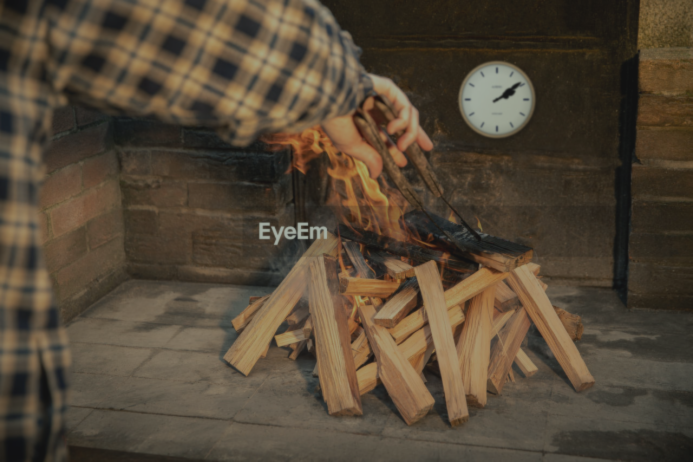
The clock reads 2.09
